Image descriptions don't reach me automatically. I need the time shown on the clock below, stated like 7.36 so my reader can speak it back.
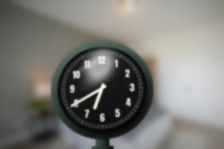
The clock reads 6.40
